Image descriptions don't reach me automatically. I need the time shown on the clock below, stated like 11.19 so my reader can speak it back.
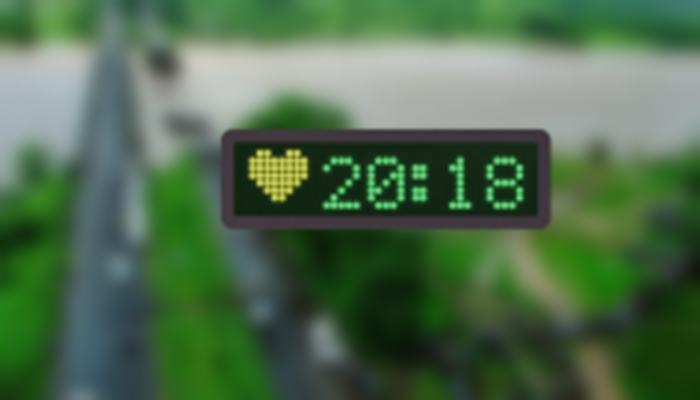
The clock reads 20.18
